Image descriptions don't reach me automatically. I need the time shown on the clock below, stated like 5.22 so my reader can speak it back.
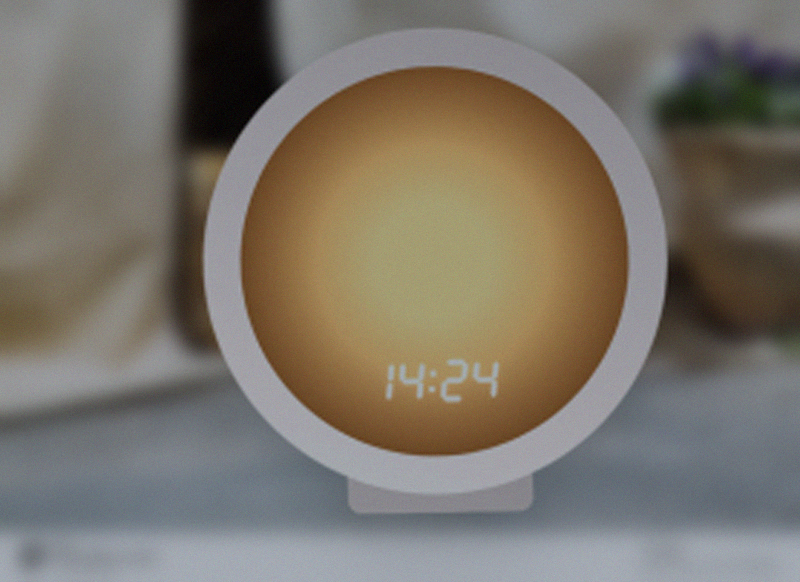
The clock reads 14.24
